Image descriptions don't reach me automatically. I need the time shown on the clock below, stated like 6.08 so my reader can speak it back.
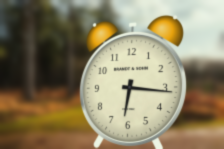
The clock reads 6.16
